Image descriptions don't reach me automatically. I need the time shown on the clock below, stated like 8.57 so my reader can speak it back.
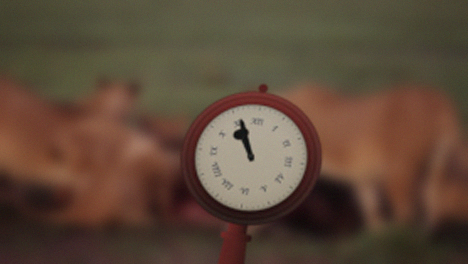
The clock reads 10.56
